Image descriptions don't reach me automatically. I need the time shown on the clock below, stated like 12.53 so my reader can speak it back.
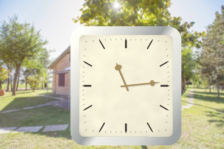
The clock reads 11.14
